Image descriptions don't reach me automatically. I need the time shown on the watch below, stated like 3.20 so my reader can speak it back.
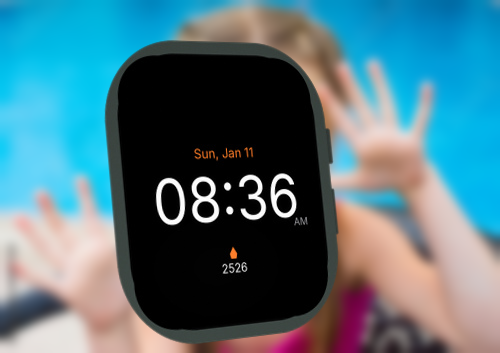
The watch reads 8.36
